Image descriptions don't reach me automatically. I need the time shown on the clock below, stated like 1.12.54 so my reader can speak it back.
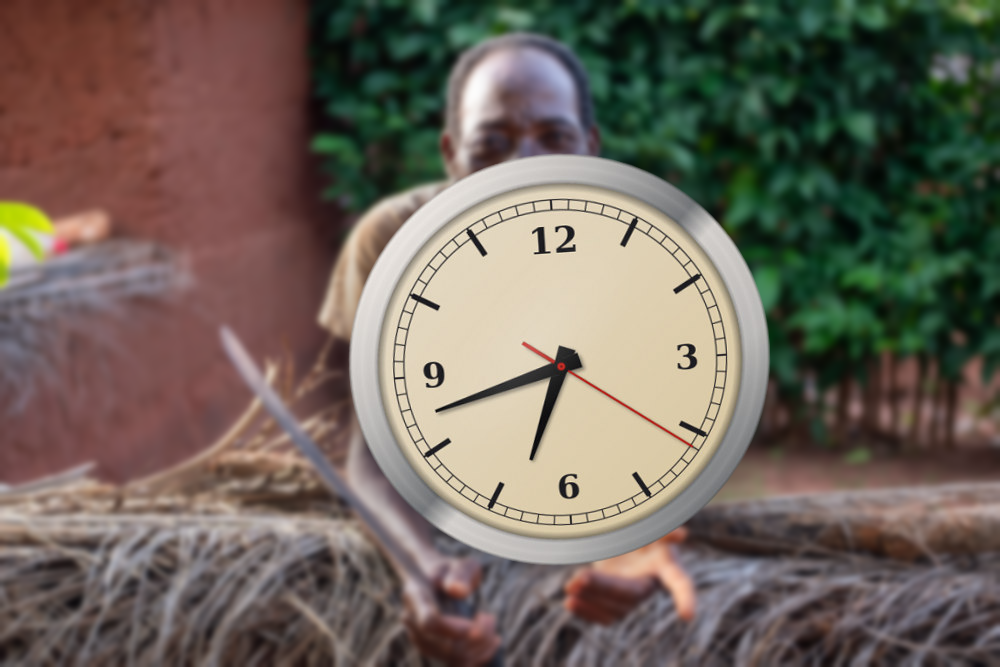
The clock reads 6.42.21
